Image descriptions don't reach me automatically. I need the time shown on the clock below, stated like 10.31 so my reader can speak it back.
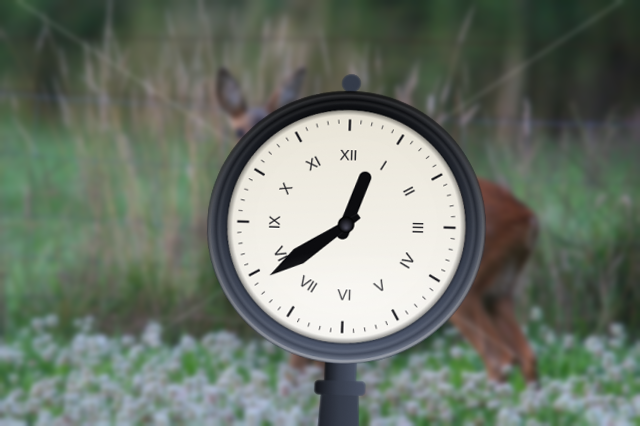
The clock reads 12.39
